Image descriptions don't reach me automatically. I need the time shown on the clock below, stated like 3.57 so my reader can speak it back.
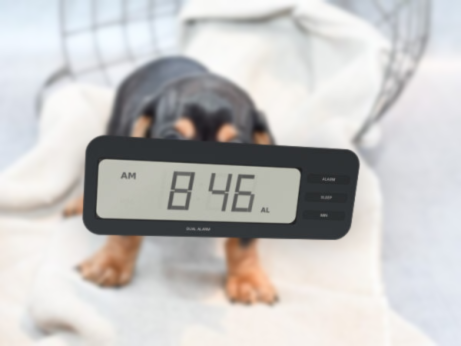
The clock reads 8.46
